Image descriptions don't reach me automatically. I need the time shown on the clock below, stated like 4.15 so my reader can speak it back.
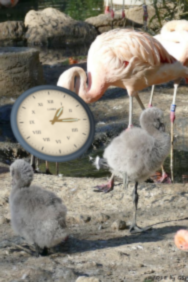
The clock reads 1.15
